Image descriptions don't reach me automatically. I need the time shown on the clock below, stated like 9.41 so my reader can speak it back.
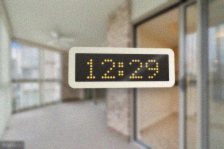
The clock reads 12.29
